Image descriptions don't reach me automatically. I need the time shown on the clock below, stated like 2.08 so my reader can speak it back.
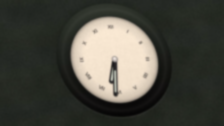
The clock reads 6.31
